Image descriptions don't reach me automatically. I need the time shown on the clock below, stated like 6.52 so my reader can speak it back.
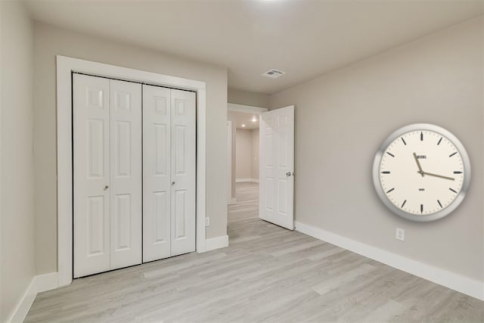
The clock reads 11.17
